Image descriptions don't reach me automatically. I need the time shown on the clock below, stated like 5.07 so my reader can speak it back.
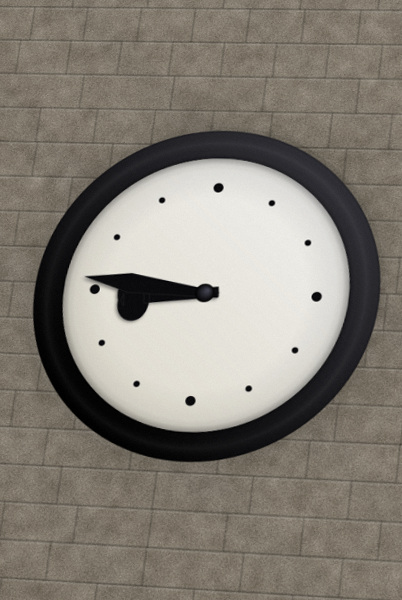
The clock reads 8.46
